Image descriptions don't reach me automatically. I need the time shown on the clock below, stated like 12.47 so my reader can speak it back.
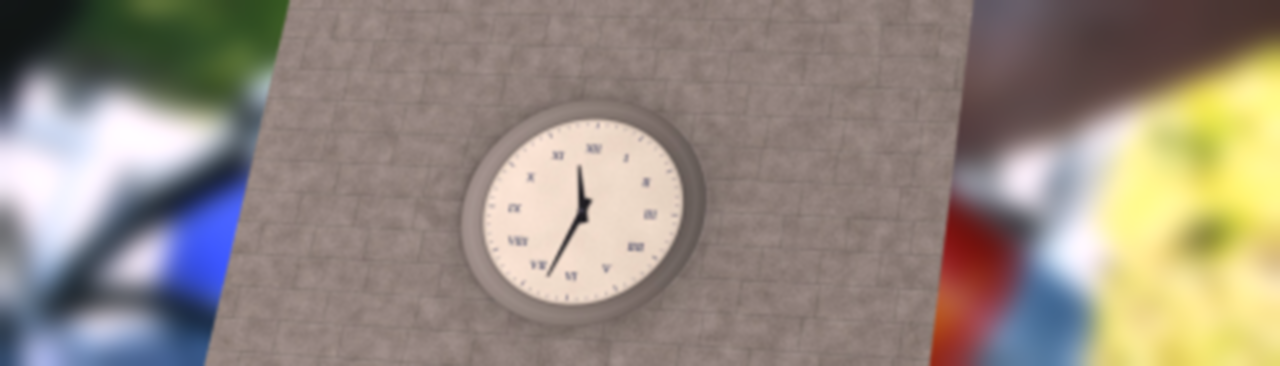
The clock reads 11.33
